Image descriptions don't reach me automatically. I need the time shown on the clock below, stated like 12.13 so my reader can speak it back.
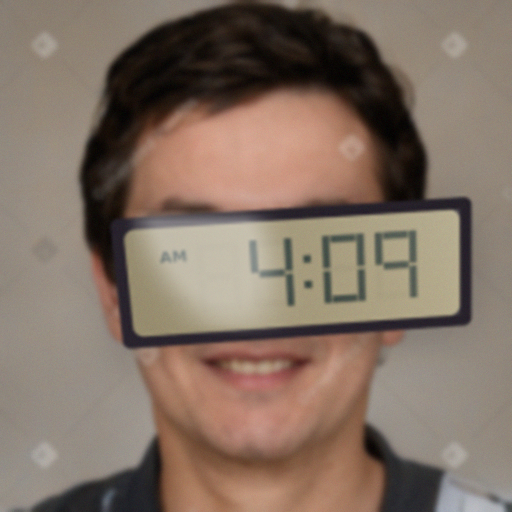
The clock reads 4.09
